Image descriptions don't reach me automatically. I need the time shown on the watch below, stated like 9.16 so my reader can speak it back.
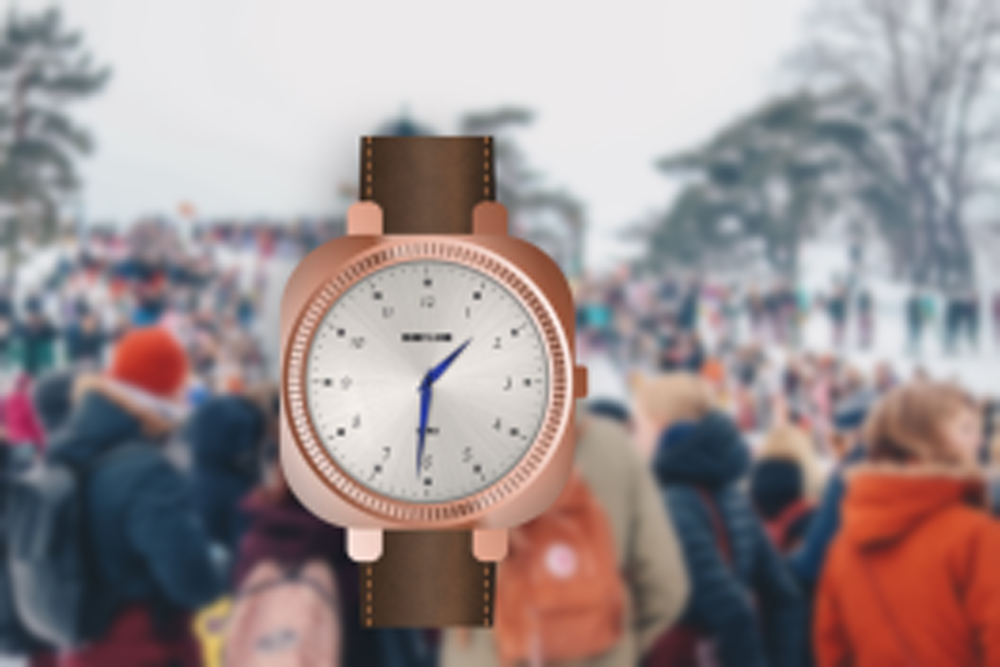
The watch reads 1.31
